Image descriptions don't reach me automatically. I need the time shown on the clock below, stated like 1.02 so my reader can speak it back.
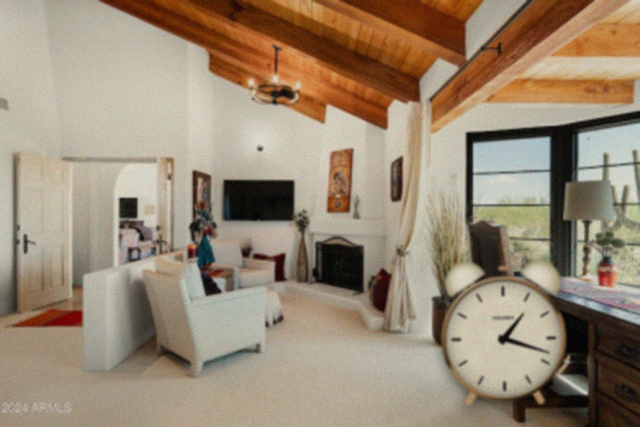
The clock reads 1.18
